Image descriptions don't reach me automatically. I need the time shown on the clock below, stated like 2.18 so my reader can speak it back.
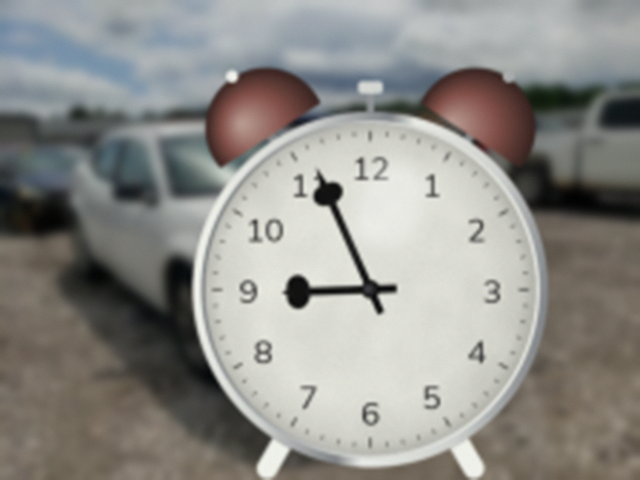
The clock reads 8.56
